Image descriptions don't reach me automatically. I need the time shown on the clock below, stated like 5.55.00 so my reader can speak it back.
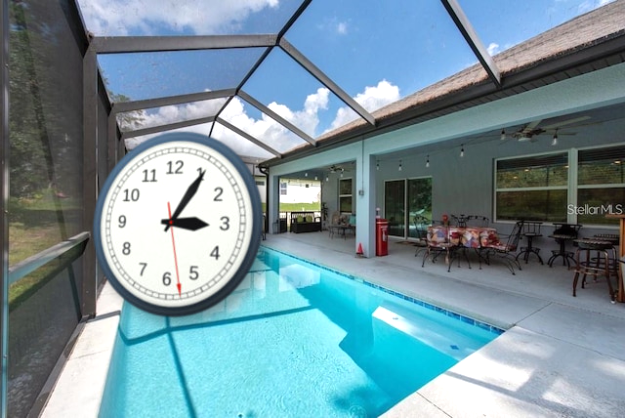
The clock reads 3.05.28
